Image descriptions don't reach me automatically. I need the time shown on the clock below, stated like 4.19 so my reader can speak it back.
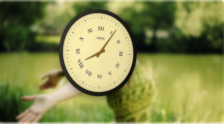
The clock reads 8.06
